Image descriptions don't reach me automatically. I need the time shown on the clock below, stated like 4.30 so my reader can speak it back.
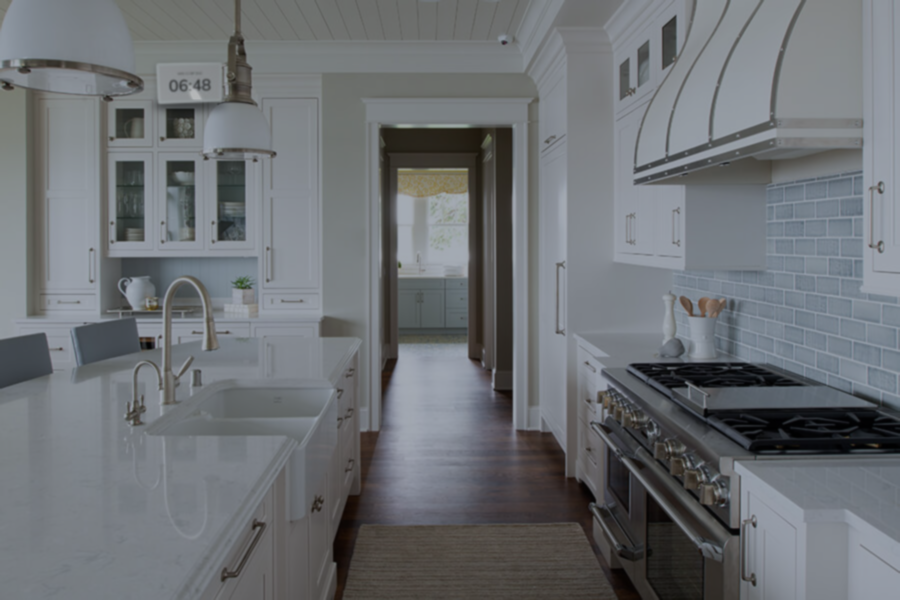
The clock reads 6.48
